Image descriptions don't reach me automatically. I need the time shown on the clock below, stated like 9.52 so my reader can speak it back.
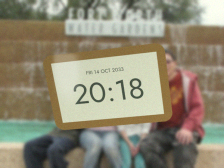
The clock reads 20.18
